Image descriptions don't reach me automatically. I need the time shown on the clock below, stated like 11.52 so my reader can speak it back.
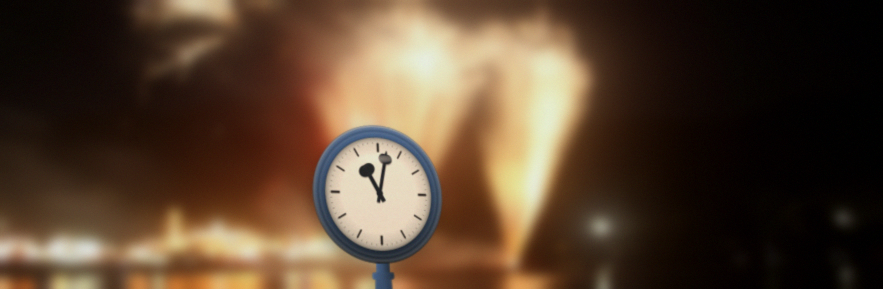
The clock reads 11.02
